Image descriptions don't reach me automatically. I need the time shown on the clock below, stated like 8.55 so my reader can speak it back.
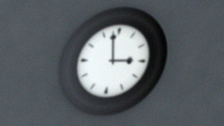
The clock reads 2.58
